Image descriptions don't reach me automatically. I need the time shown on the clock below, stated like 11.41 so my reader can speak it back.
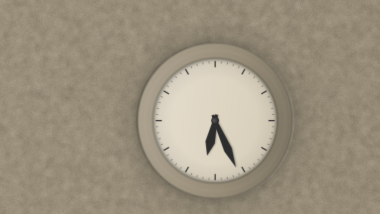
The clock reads 6.26
